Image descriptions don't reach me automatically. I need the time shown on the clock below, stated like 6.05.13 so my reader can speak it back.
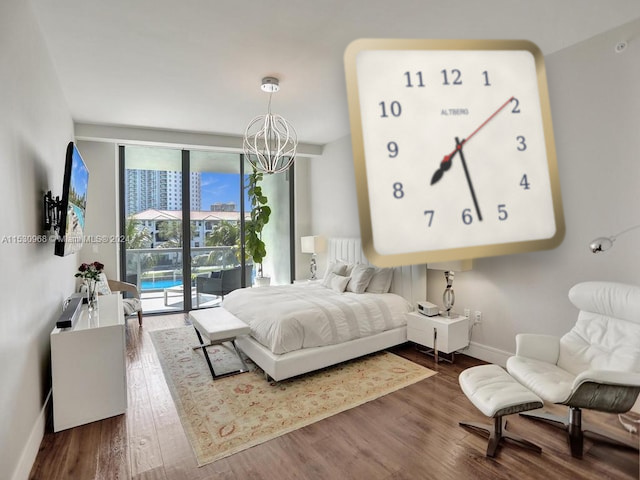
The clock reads 7.28.09
